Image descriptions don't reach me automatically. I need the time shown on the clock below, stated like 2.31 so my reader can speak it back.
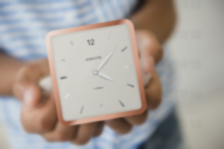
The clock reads 4.08
